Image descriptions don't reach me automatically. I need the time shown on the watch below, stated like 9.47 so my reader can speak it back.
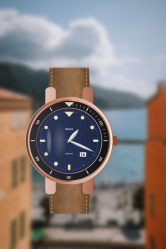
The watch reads 1.19
